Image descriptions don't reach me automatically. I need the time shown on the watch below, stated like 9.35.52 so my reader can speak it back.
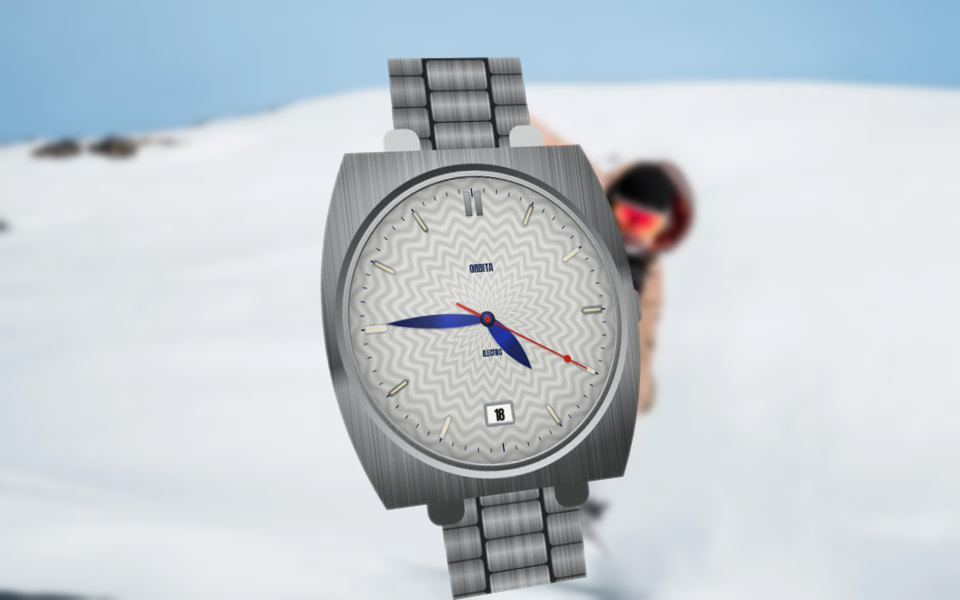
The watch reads 4.45.20
